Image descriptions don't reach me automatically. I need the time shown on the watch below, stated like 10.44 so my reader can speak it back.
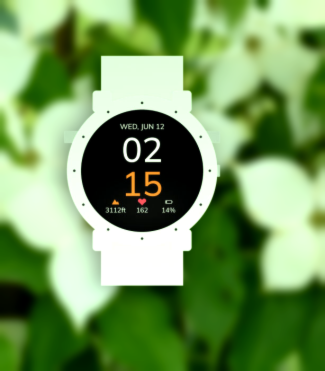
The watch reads 2.15
